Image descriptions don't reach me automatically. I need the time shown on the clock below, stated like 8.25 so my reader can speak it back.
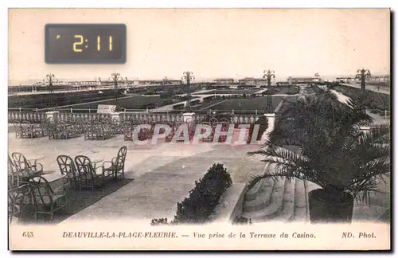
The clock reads 2.11
